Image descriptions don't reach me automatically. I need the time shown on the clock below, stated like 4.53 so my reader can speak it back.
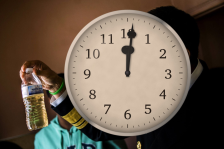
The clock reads 12.01
